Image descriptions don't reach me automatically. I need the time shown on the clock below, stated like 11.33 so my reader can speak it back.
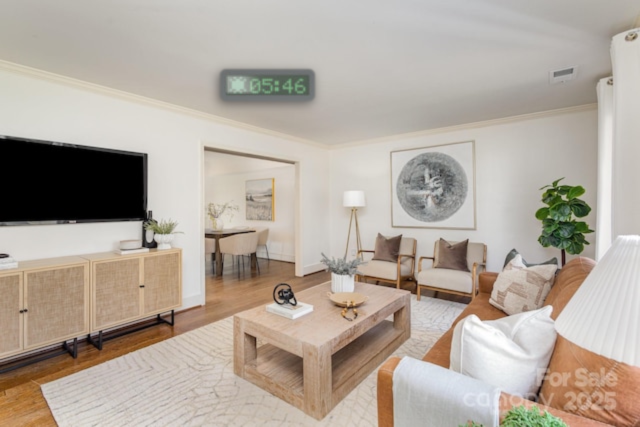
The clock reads 5.46
